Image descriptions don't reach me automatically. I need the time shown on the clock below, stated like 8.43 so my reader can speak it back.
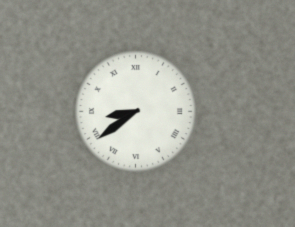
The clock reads 8.39
